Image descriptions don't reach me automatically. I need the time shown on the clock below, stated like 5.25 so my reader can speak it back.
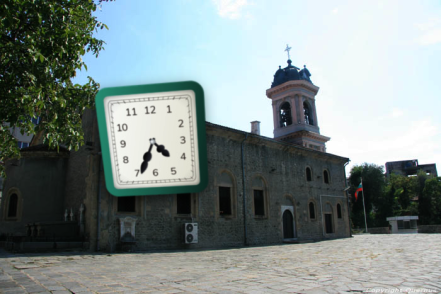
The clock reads 4.34
